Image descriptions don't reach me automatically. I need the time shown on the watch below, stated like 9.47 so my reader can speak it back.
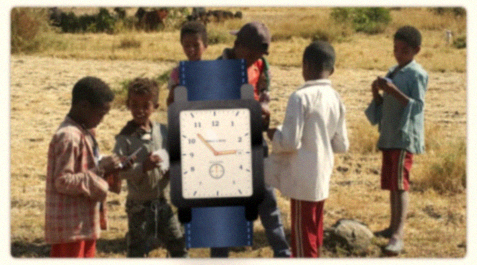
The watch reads 2.53
